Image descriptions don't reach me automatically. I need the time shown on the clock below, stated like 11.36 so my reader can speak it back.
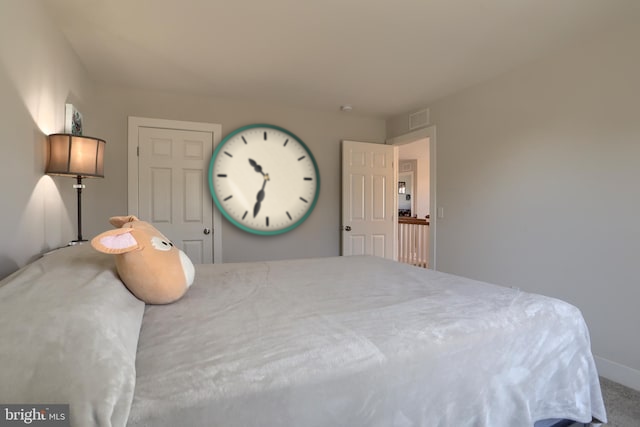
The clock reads 10.33
